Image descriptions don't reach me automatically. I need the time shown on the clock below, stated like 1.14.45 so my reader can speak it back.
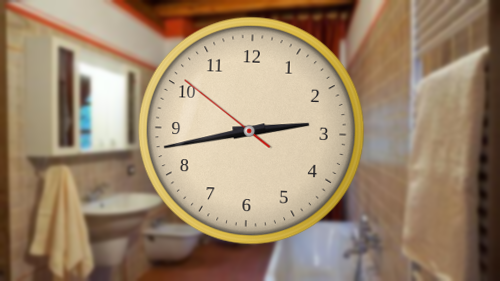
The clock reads 2.42.51
